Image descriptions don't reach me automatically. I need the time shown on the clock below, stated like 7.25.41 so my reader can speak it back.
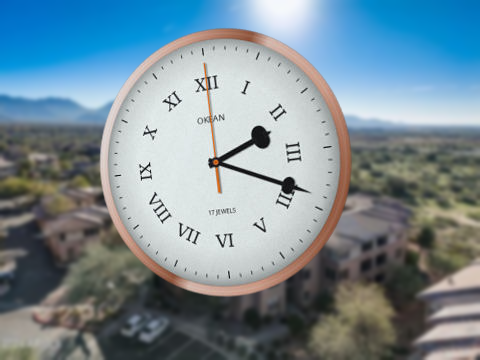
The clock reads 2.19.00
